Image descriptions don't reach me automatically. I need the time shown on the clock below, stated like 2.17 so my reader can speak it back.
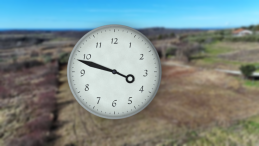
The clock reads 3.48
